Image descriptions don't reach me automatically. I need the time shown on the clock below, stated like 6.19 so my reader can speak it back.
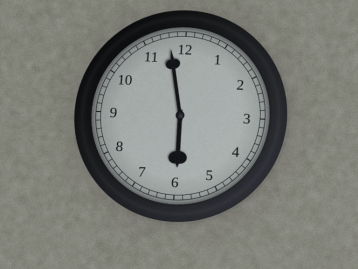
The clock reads 5.58
